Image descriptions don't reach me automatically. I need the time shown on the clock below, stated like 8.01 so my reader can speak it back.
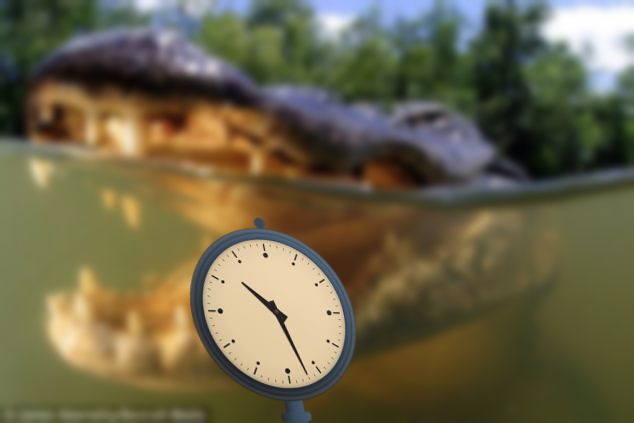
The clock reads 10.27
